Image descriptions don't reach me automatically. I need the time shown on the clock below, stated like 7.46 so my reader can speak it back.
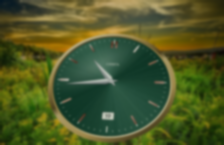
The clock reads 10.44
